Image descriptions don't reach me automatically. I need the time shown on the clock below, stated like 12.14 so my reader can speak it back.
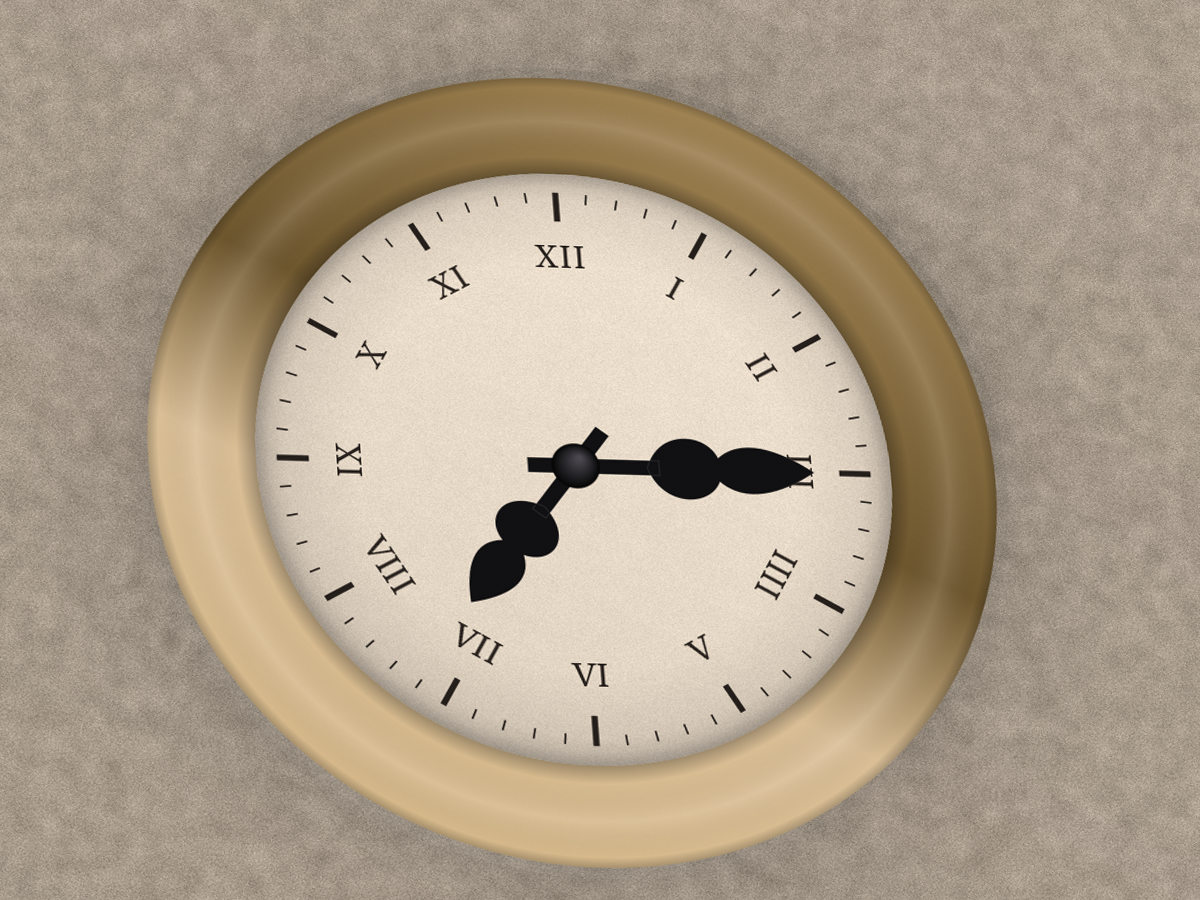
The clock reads 7.15
